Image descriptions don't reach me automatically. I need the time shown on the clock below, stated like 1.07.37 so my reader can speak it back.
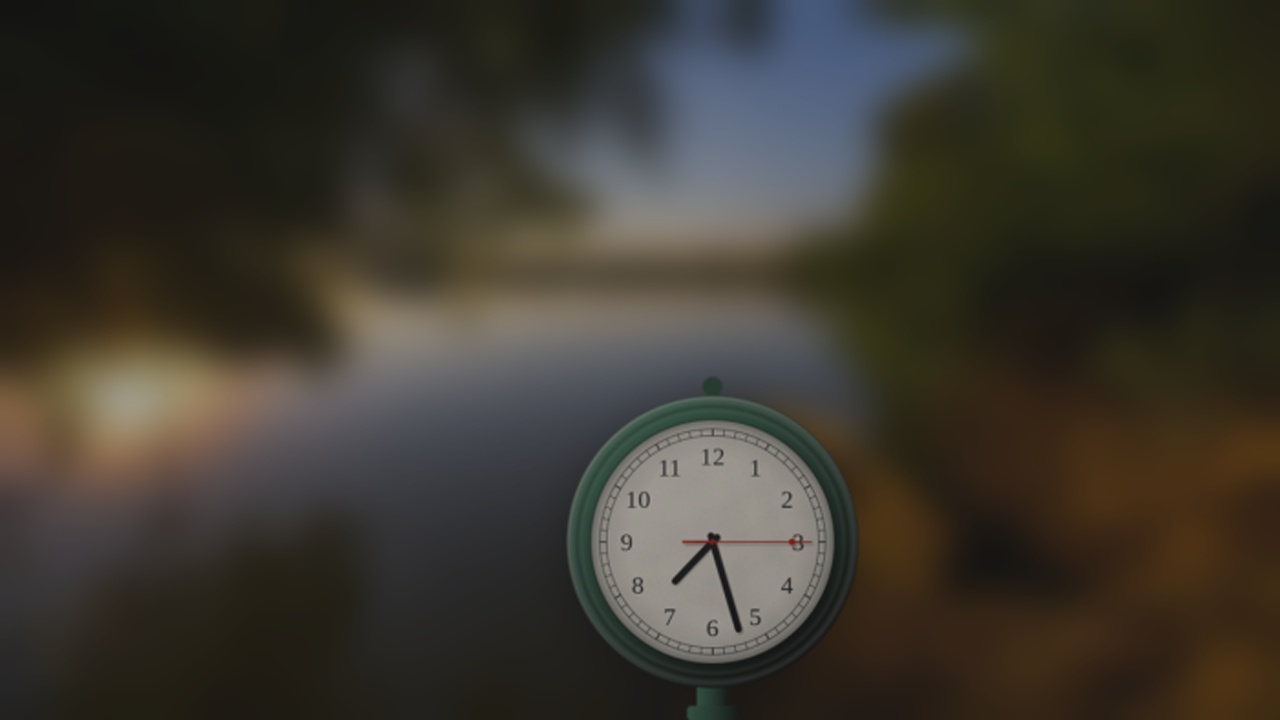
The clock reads 7.27.15
